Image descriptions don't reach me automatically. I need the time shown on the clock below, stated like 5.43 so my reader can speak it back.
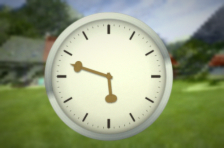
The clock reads 5.48
